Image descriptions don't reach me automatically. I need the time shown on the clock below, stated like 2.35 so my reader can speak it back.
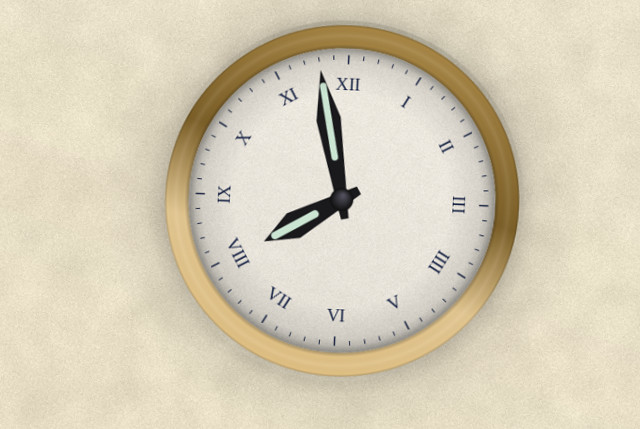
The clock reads 7.58
